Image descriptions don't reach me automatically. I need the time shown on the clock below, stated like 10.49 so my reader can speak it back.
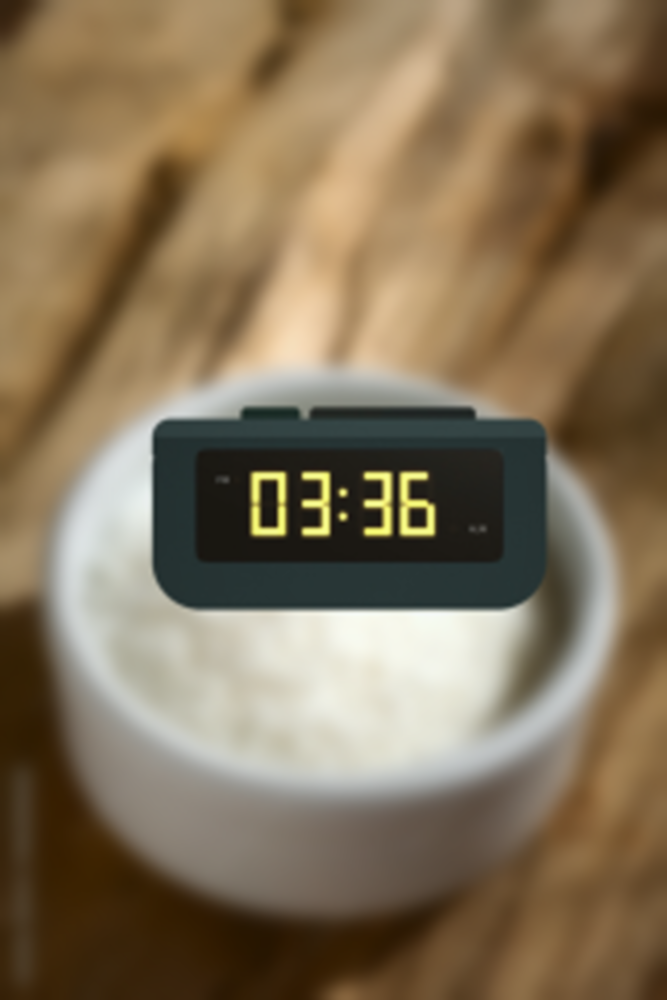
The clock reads 3.36
